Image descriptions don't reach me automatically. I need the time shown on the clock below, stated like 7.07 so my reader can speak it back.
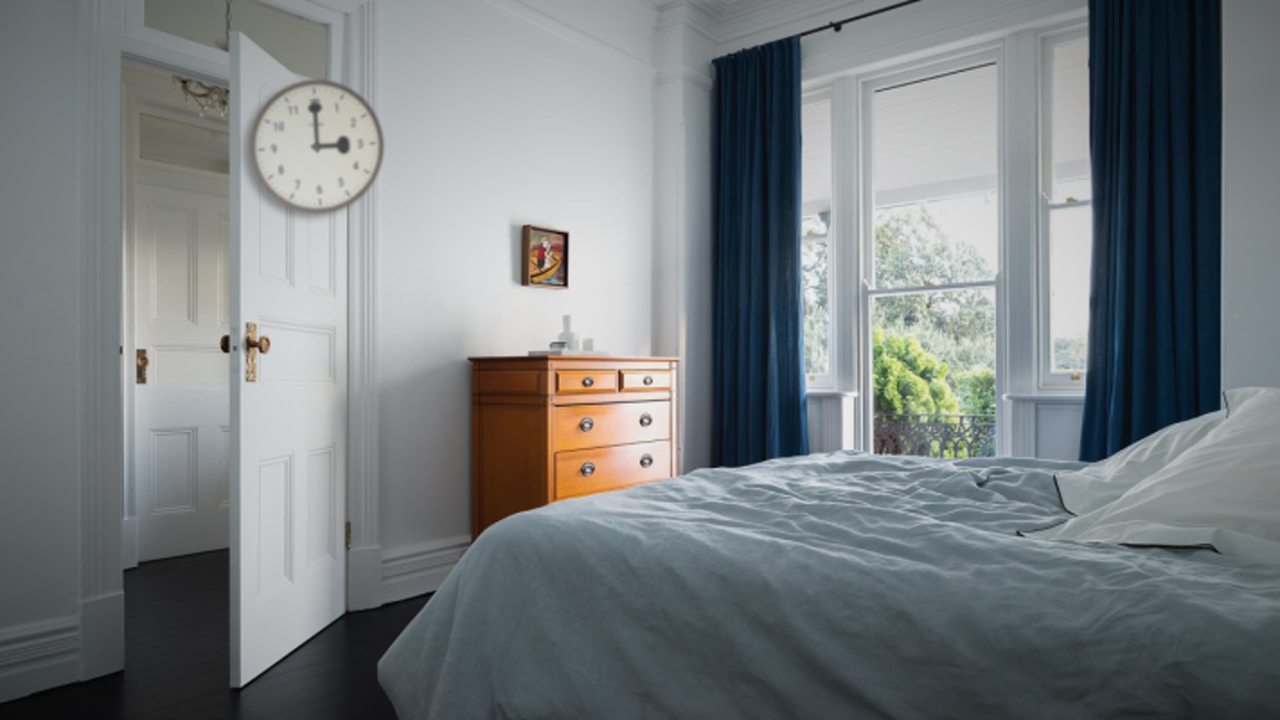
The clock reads 3.00
